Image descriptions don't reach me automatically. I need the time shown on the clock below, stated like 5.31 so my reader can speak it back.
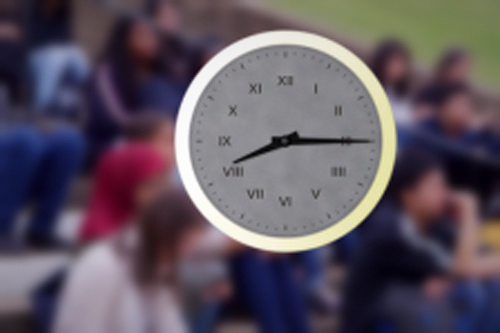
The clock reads 8.15
